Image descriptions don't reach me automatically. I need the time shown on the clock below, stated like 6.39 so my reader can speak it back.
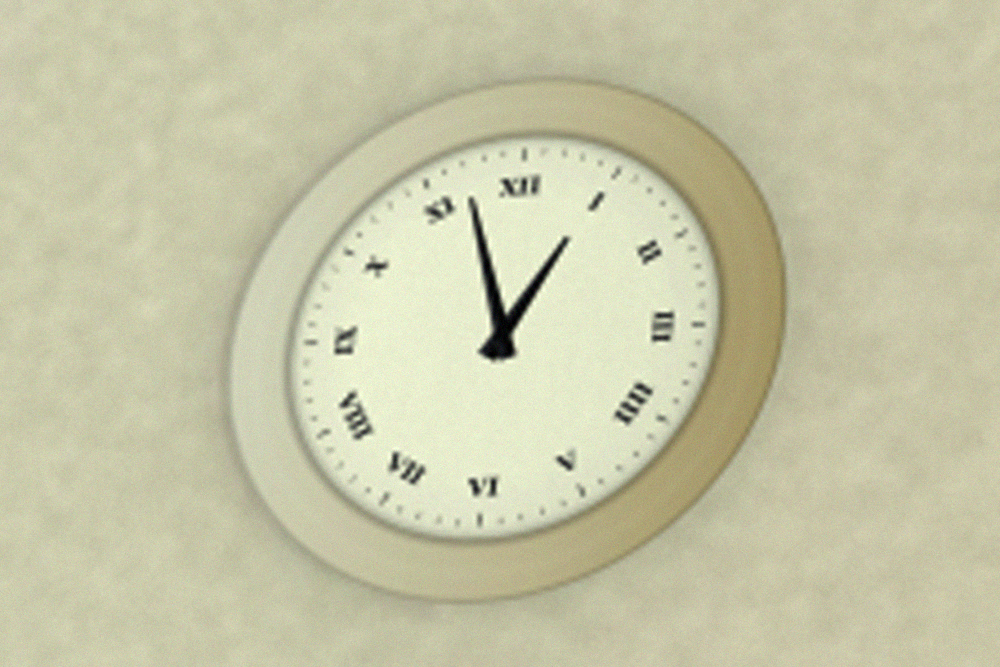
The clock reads 12.57
